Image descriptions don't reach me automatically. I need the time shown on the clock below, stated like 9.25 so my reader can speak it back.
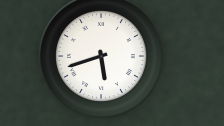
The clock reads 5.42
